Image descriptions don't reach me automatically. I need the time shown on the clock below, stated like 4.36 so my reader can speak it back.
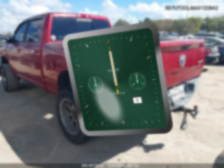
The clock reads 12.00
